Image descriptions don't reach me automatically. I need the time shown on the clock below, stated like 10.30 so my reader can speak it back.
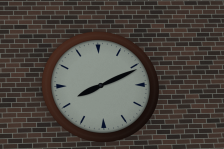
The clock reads 8.11
